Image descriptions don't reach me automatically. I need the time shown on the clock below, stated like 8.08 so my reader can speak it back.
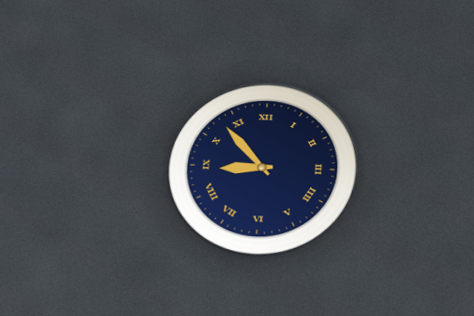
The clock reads 8.53
